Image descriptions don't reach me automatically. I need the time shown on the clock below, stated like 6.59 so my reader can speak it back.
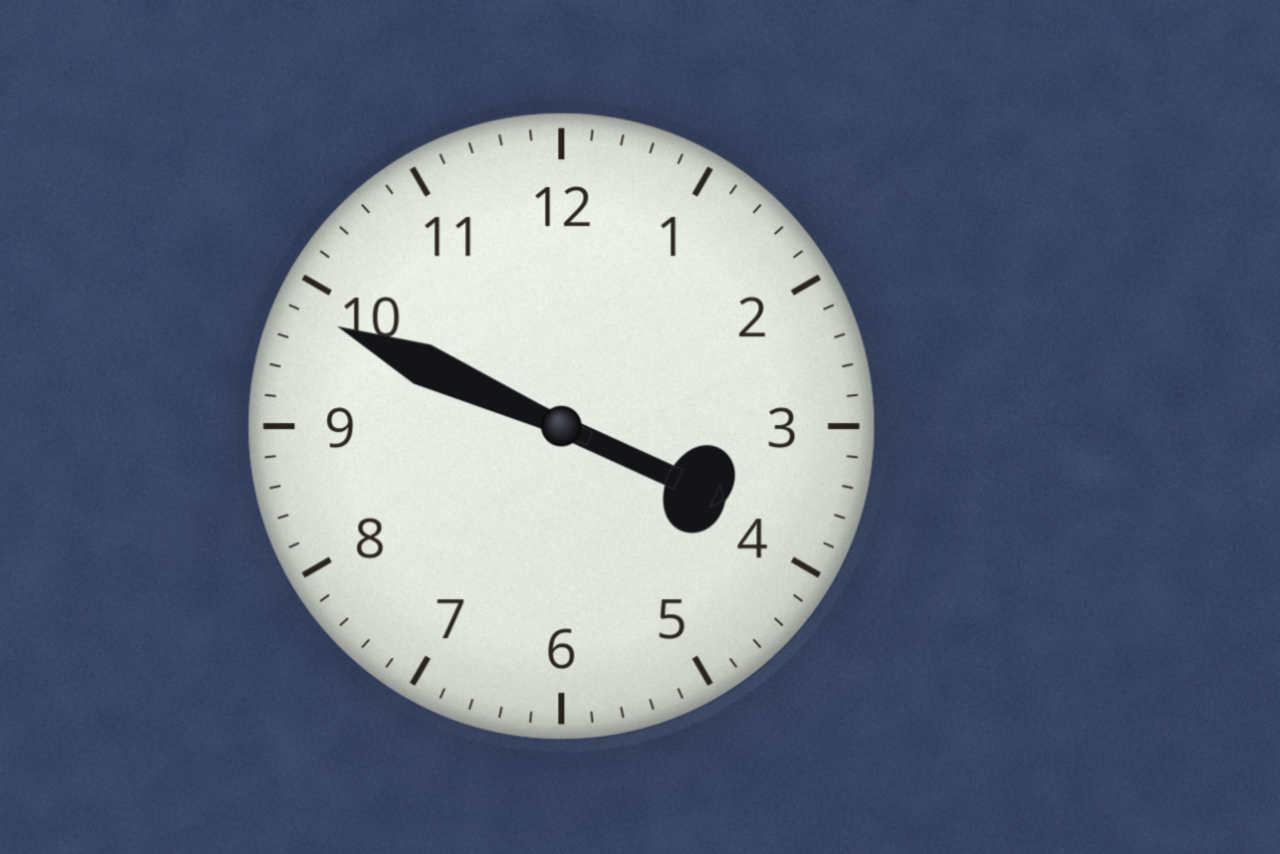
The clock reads 3.49
